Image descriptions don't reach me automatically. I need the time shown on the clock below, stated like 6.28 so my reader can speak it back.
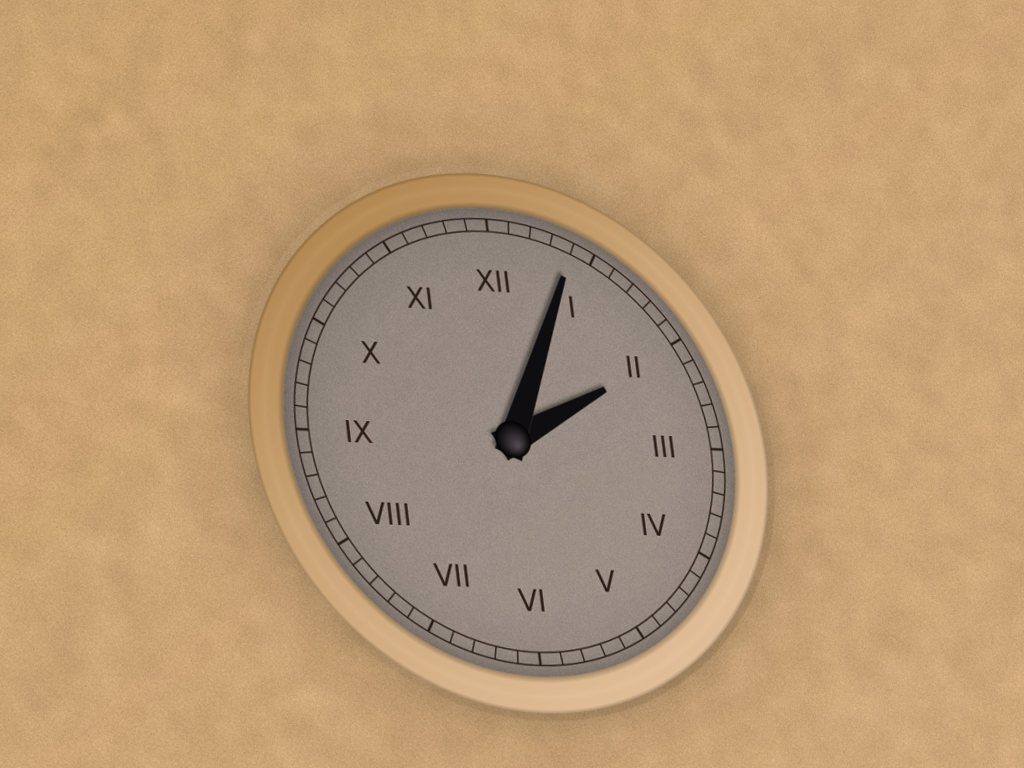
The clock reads 2.04
